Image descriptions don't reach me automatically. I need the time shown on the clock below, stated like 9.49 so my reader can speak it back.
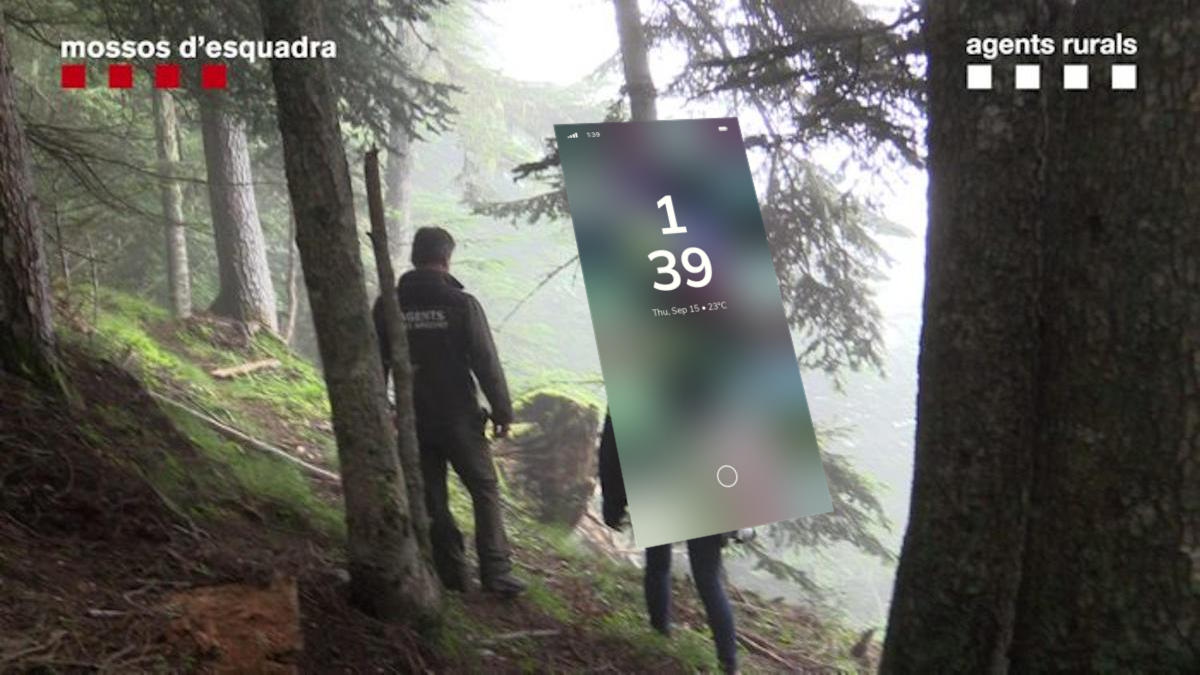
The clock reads 1.39
